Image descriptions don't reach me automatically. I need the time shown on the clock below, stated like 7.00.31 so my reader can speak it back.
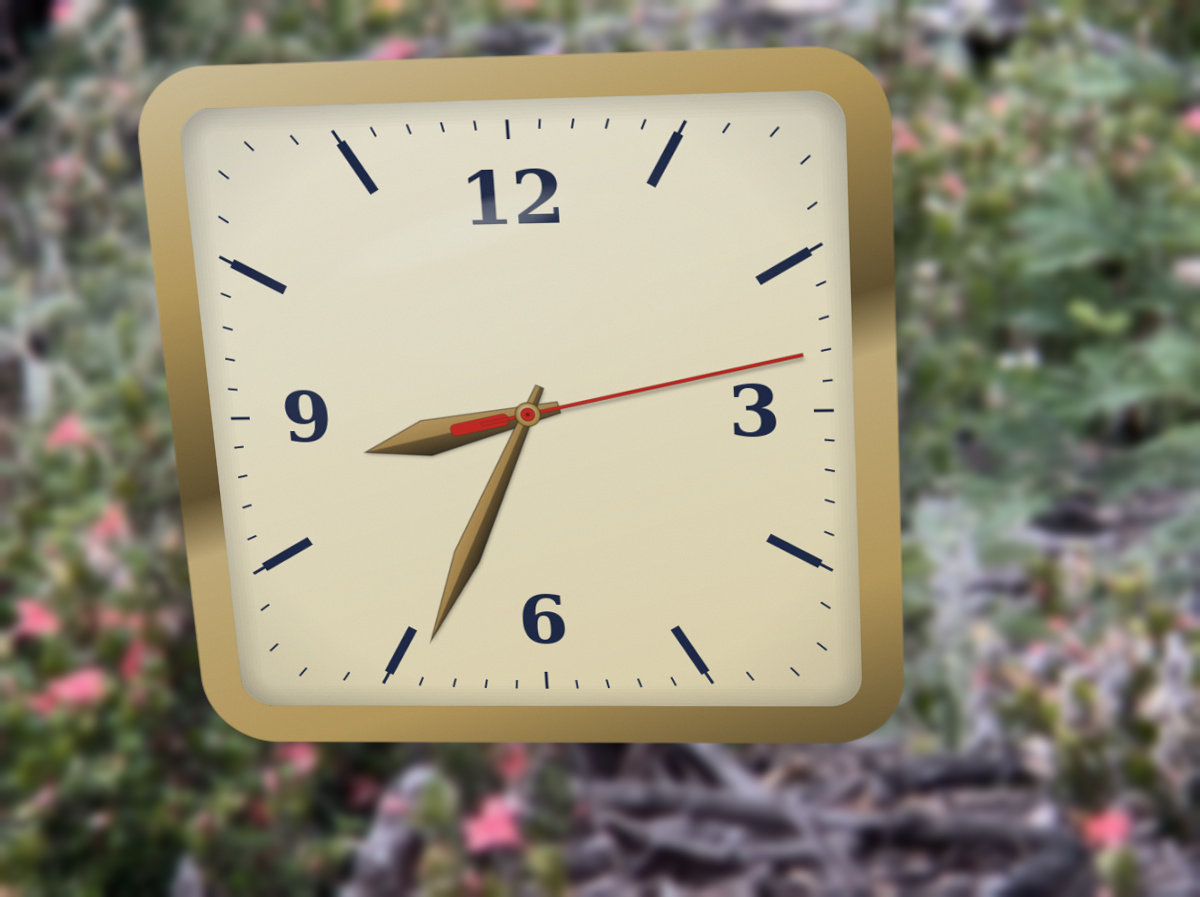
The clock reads 8.34.13
